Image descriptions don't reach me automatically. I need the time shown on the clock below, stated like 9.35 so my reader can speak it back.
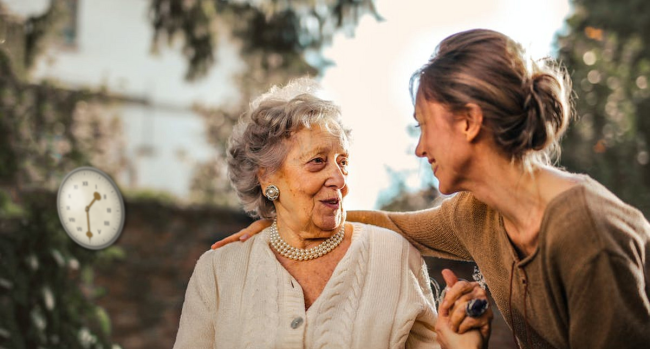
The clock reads 1.30
